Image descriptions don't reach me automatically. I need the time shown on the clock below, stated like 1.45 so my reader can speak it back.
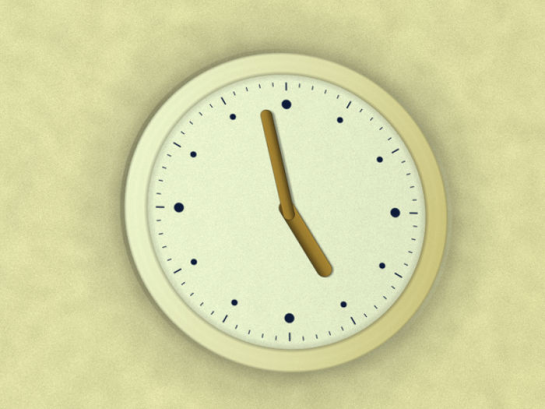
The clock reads 4.58
